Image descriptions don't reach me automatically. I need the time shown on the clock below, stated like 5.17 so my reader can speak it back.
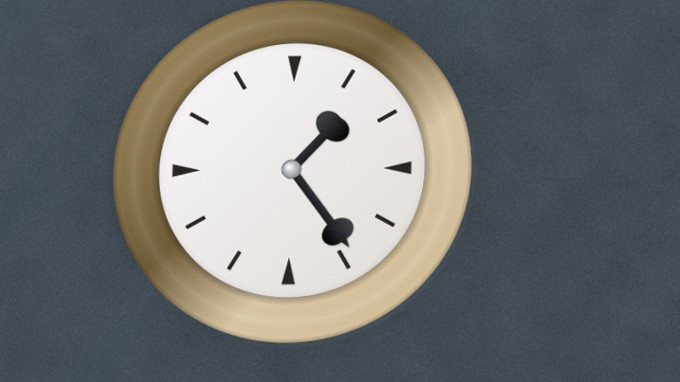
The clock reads 1.24
